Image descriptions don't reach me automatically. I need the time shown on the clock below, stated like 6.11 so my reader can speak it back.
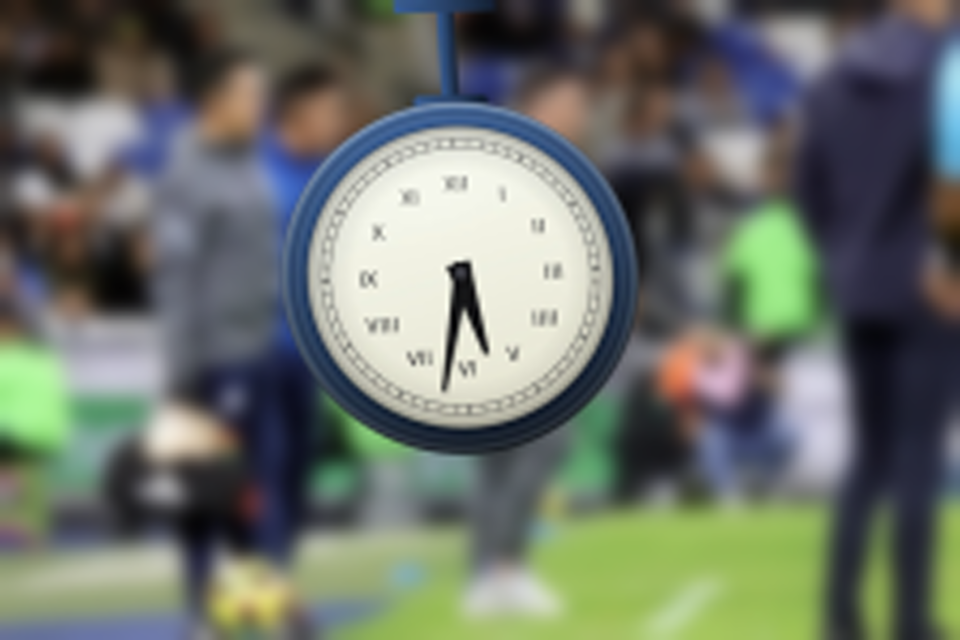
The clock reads 5.32
